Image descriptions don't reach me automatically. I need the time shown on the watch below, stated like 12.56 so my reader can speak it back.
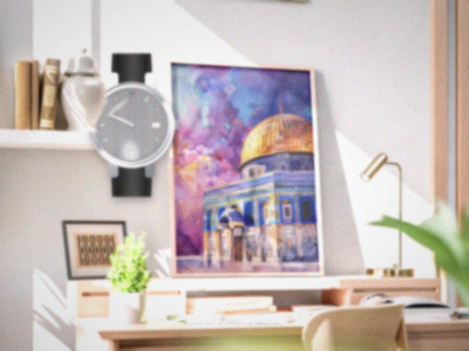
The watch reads 9.49
